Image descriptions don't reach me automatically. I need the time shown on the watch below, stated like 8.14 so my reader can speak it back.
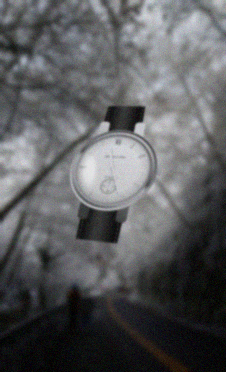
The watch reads 11.26
